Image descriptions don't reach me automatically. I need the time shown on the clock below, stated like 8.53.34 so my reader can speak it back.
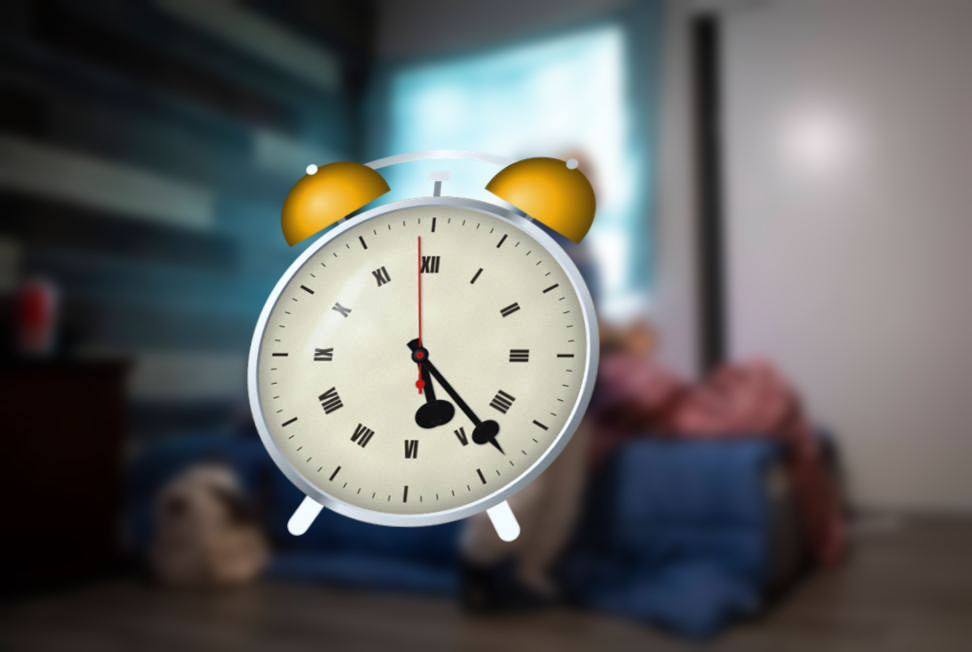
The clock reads 5.22.59
